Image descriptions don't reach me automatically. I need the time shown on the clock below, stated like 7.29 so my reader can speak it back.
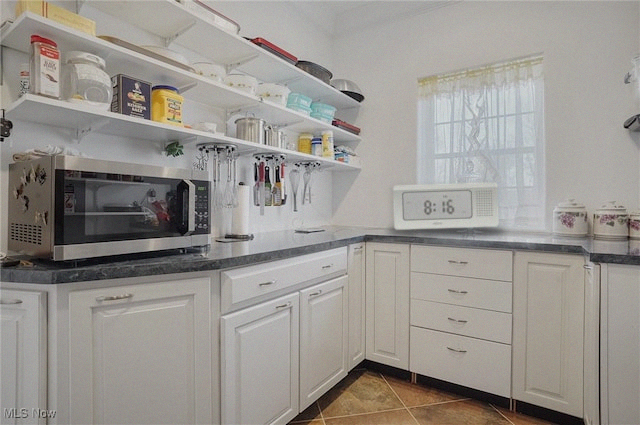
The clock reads 8.16
